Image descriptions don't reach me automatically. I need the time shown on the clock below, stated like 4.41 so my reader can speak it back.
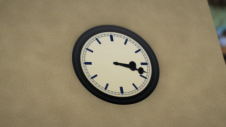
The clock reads 3.18
